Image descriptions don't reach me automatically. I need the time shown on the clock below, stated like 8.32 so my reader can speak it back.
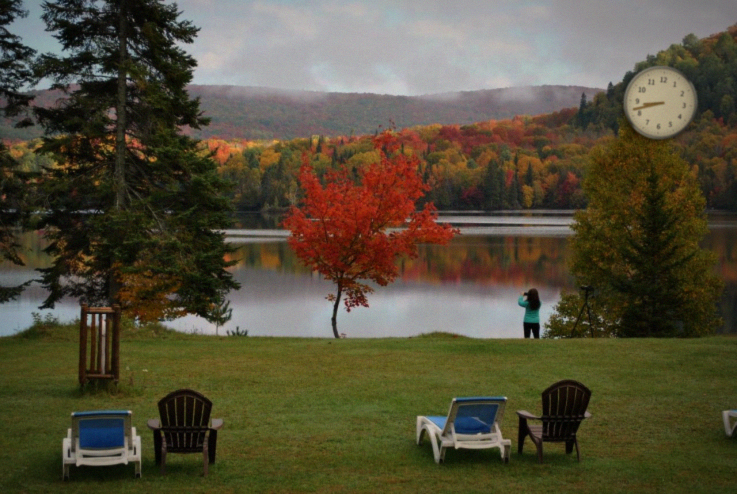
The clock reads 8.42
